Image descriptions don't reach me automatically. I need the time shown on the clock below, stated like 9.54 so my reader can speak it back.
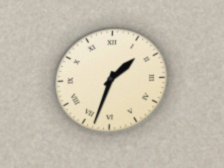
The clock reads 1.33
